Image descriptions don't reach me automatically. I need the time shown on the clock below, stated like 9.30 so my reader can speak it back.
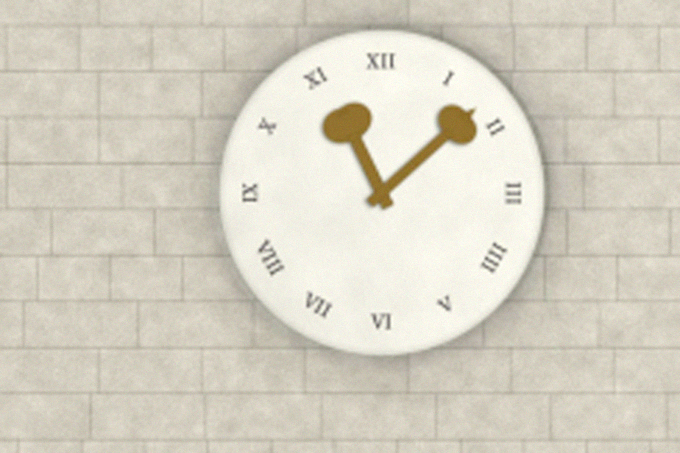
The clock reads 11.08
